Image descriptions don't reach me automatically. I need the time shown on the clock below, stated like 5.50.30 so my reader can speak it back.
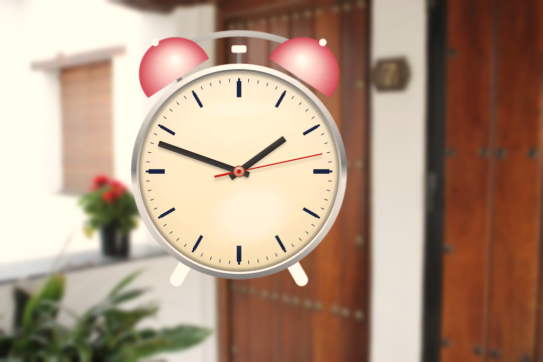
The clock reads 1.48.13
